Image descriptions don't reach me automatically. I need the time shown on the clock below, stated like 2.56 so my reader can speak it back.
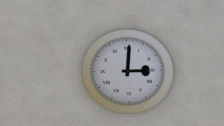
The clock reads 3.01
